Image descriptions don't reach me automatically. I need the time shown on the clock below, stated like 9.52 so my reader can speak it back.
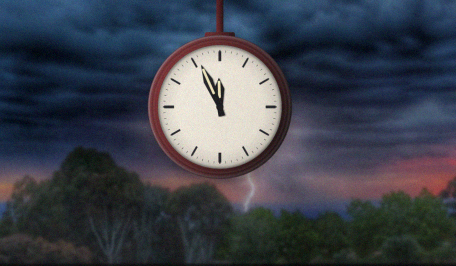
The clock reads 11.56
